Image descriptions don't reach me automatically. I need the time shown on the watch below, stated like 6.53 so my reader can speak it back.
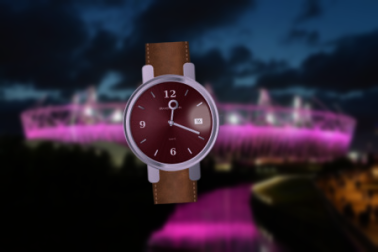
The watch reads 12.19
